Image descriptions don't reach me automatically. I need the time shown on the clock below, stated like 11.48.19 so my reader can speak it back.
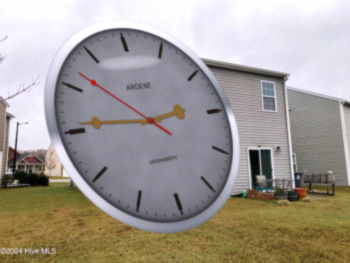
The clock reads 2.45.52
